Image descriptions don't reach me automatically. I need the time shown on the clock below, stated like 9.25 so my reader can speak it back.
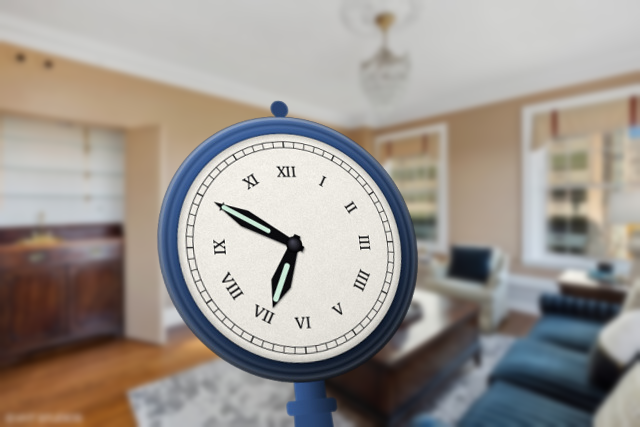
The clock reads 6.50
